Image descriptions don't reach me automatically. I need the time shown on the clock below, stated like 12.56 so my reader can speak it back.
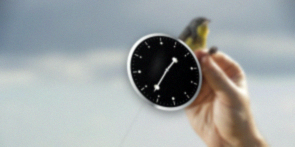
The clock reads 1.37
